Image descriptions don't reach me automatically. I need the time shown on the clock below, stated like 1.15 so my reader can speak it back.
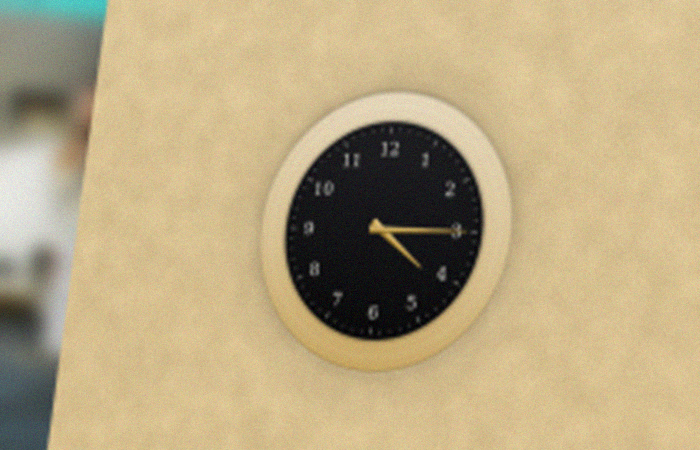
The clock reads 4.15
